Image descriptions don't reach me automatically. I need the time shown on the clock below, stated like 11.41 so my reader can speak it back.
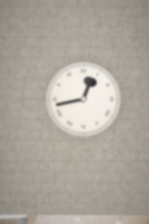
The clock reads 12.43
